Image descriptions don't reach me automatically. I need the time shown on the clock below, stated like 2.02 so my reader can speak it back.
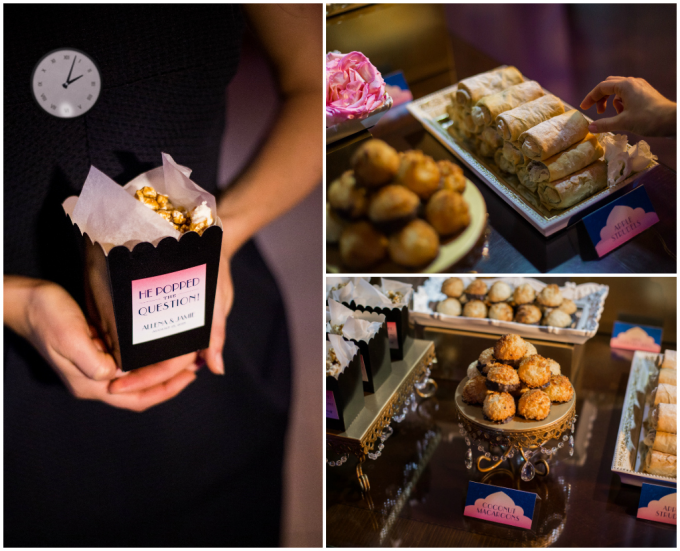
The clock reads 2.03
